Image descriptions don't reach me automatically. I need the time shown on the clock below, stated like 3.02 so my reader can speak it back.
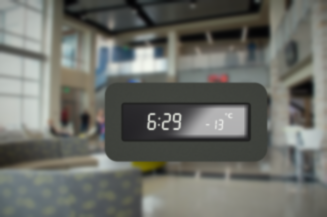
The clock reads 6.29
